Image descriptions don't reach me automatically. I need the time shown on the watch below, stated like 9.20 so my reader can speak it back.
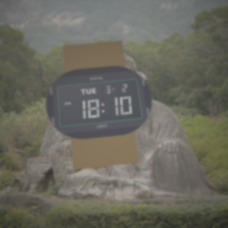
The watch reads 18.10
